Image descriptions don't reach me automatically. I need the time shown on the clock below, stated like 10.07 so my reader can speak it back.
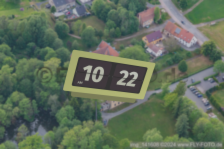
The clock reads 10.22
